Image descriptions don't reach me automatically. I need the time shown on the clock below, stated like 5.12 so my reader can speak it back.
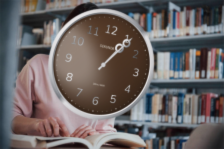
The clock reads 1.06
